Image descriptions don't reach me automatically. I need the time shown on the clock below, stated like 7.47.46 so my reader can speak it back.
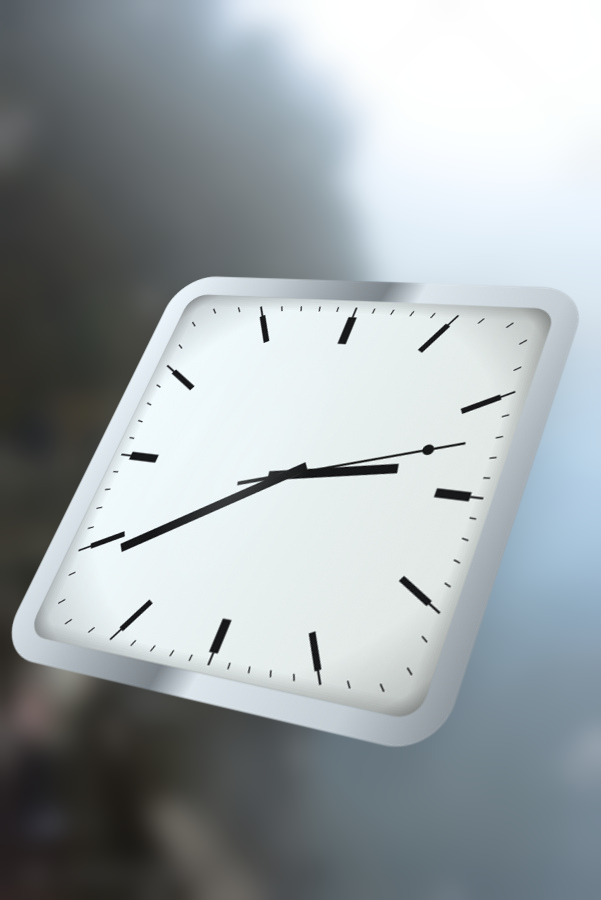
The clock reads 2.39.12
